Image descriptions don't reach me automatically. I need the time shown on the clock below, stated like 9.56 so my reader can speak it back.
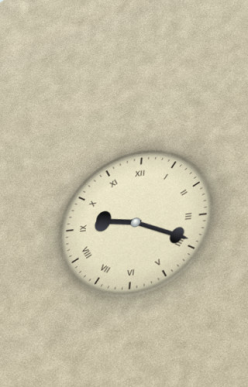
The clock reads 9.19
